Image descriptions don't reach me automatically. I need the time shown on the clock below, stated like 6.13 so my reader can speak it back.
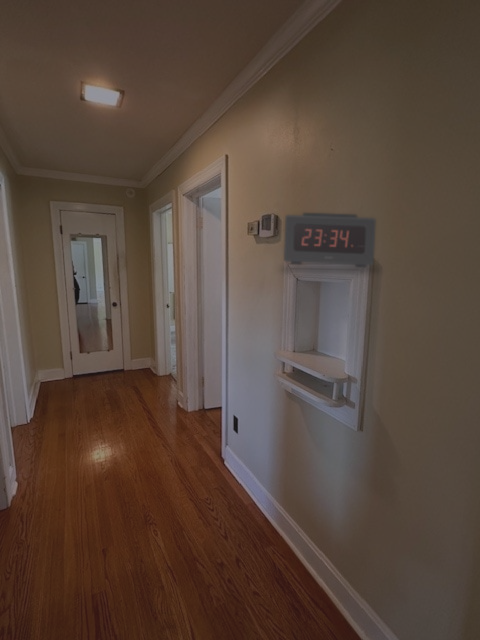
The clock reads 23.34
